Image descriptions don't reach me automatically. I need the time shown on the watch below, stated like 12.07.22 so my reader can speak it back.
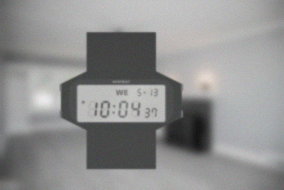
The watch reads 10.04.37
